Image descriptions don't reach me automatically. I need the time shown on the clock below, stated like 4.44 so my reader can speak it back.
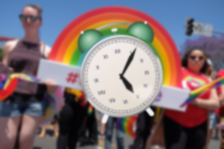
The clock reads 5.06
